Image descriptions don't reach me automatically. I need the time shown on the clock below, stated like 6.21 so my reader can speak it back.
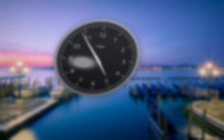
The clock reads 4.54
